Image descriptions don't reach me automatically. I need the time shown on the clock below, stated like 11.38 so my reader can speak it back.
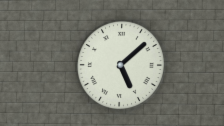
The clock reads 5.08
